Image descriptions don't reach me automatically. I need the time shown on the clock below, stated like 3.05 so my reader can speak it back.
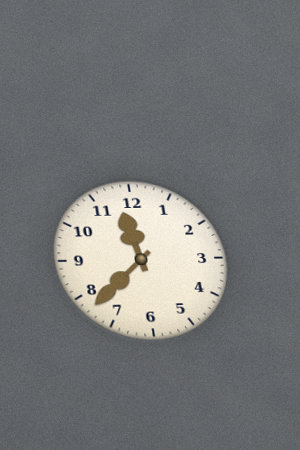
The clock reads 11.38
